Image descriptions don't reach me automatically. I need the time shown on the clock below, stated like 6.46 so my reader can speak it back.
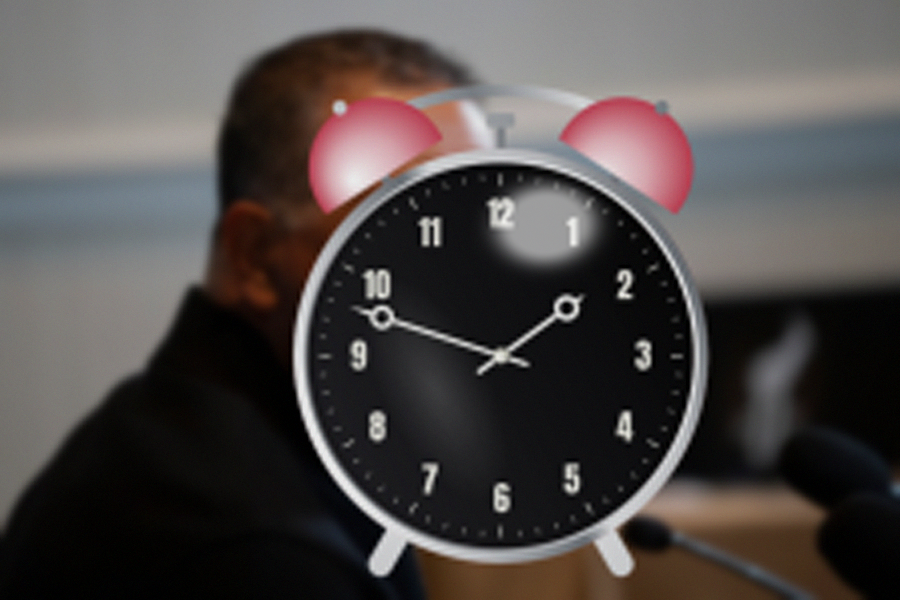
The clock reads 1.48
